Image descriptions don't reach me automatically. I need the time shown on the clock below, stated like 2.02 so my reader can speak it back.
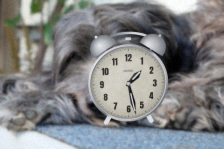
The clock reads 1.28
